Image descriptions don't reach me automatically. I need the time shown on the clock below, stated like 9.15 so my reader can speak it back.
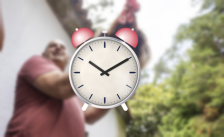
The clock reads 10.10
